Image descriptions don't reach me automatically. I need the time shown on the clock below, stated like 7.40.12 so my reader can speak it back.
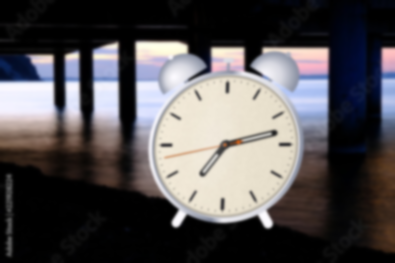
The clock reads 7.12.43
